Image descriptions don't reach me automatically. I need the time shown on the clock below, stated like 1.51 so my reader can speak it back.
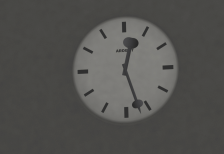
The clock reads 12.27
